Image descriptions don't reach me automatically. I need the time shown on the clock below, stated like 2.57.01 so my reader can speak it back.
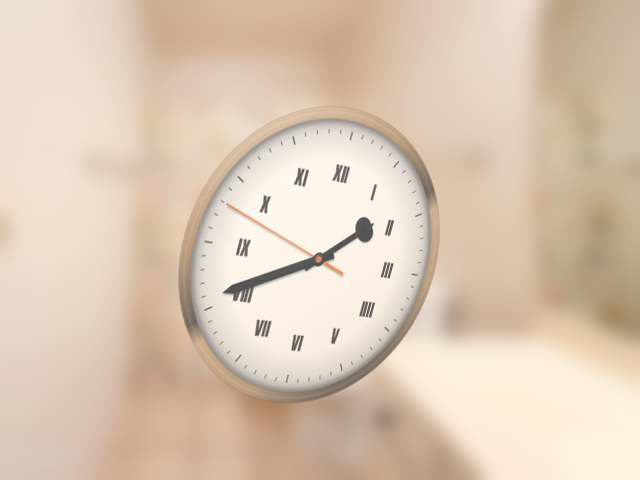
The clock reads 1.40.48
